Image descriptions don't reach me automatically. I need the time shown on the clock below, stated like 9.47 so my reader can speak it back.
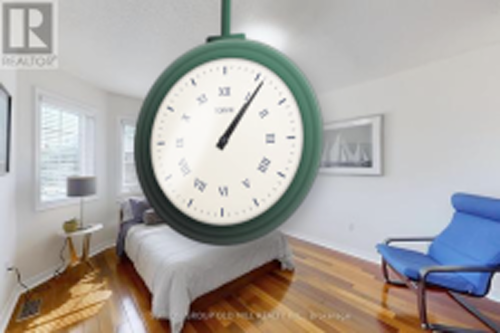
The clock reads 1.06
